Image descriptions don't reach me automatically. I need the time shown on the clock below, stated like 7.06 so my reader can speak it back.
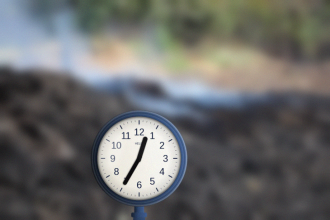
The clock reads 12.35
